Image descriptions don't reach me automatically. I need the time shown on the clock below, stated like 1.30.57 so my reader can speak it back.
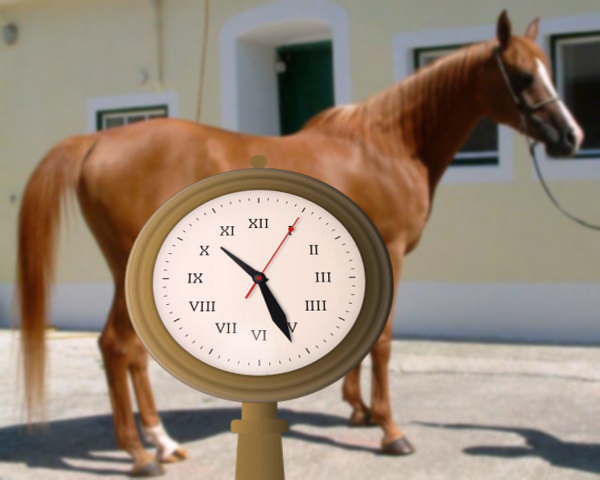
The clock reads 10.26.05
